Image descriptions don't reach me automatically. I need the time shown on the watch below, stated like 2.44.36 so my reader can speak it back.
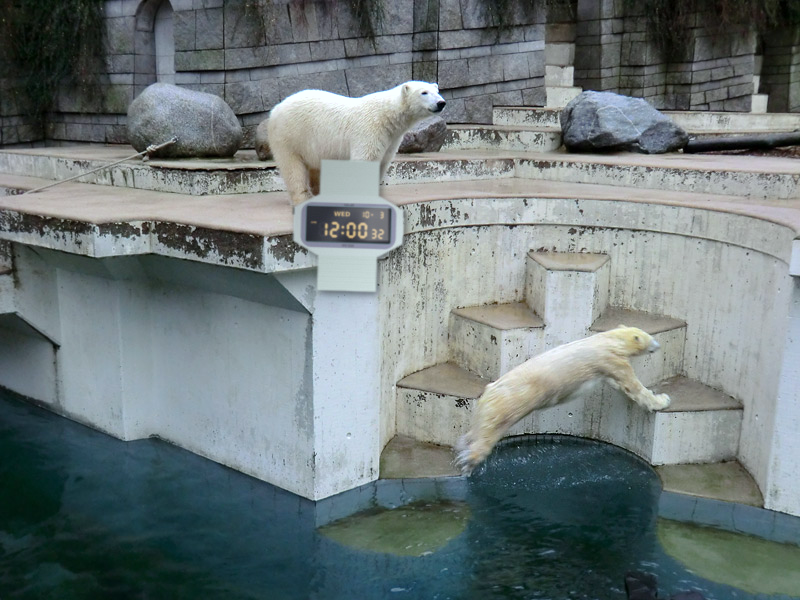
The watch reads 12.00.32
